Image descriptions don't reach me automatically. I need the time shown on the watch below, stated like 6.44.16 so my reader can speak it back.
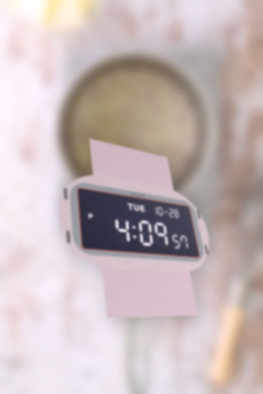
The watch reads 4.09.57
